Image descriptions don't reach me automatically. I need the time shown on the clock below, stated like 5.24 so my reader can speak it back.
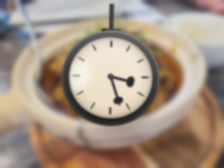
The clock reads 3.27
